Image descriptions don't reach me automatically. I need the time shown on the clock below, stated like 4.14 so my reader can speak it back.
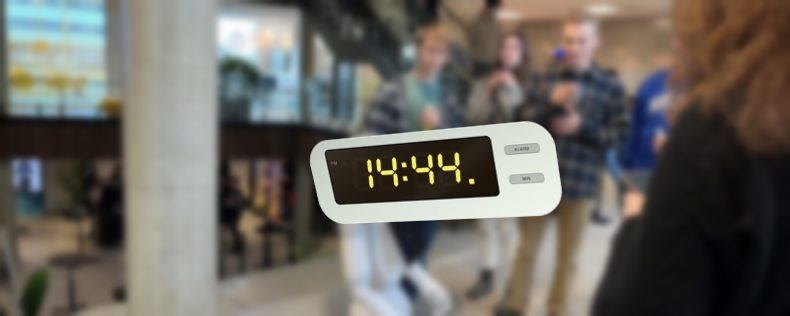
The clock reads 14.44
